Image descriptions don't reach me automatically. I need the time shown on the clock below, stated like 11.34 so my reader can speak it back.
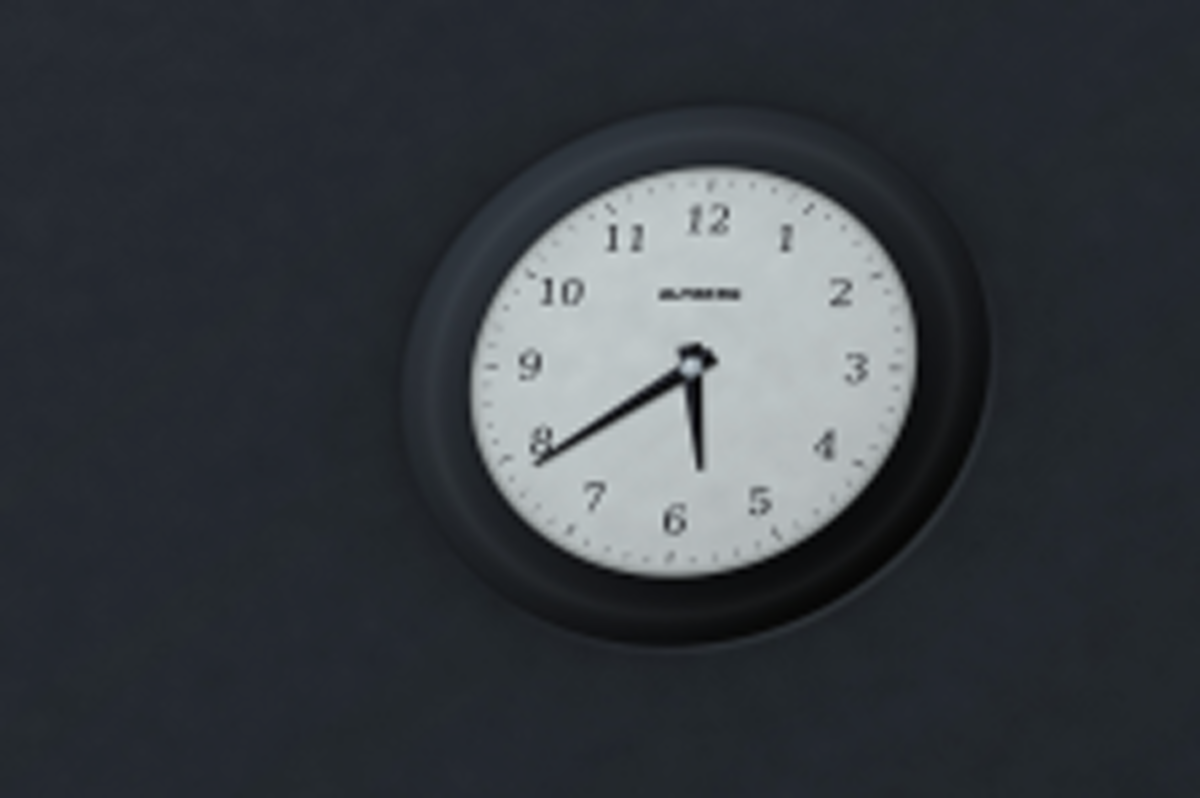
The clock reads 5.39
